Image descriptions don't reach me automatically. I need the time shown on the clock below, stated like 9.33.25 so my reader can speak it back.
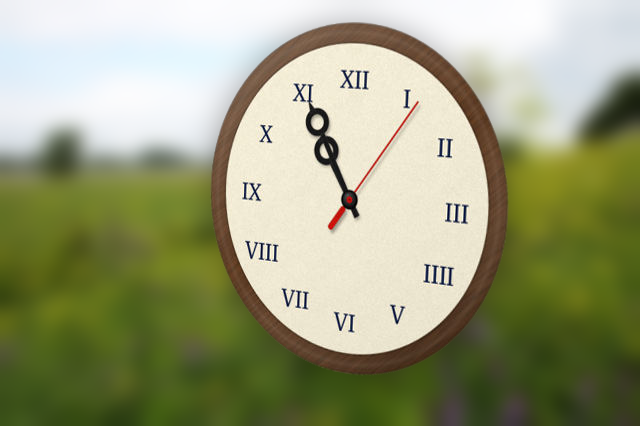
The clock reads 10.55.06
